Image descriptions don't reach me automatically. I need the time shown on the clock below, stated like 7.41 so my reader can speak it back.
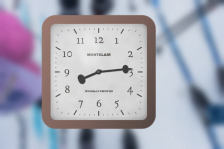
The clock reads 8.14
